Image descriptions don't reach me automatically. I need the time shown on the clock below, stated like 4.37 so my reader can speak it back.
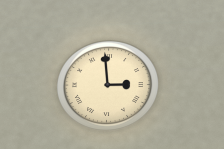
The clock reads 2.59
